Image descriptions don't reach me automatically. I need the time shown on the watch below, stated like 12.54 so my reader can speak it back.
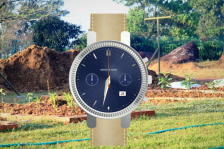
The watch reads 6.32
